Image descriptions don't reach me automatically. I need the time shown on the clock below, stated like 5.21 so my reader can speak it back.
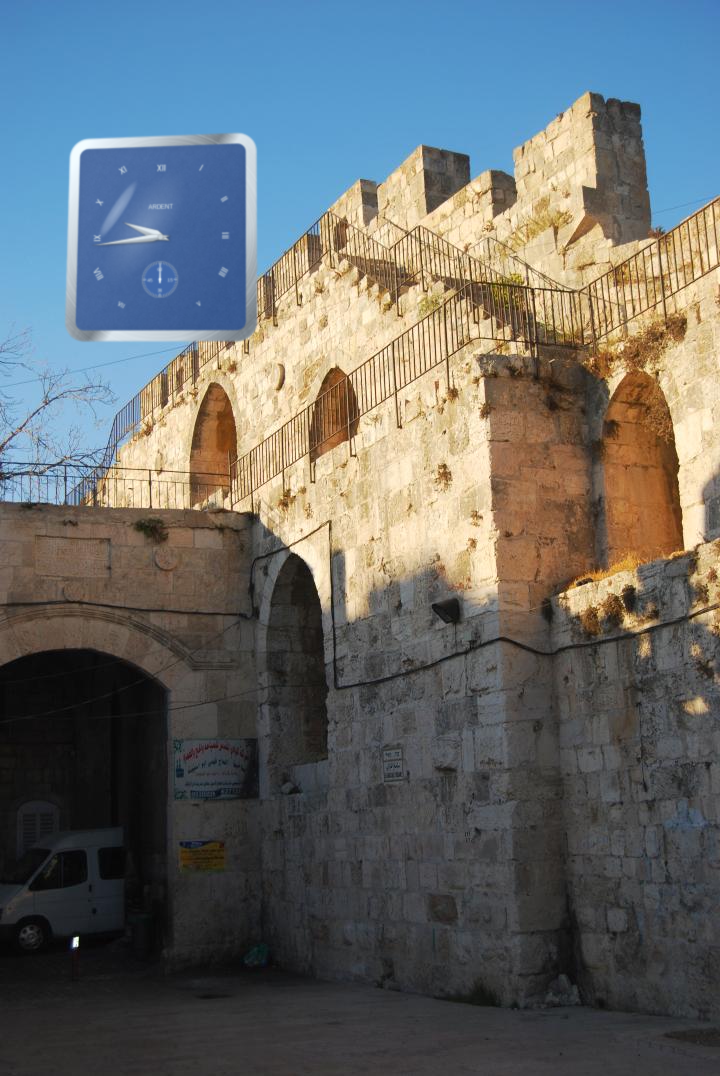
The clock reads 9.44
